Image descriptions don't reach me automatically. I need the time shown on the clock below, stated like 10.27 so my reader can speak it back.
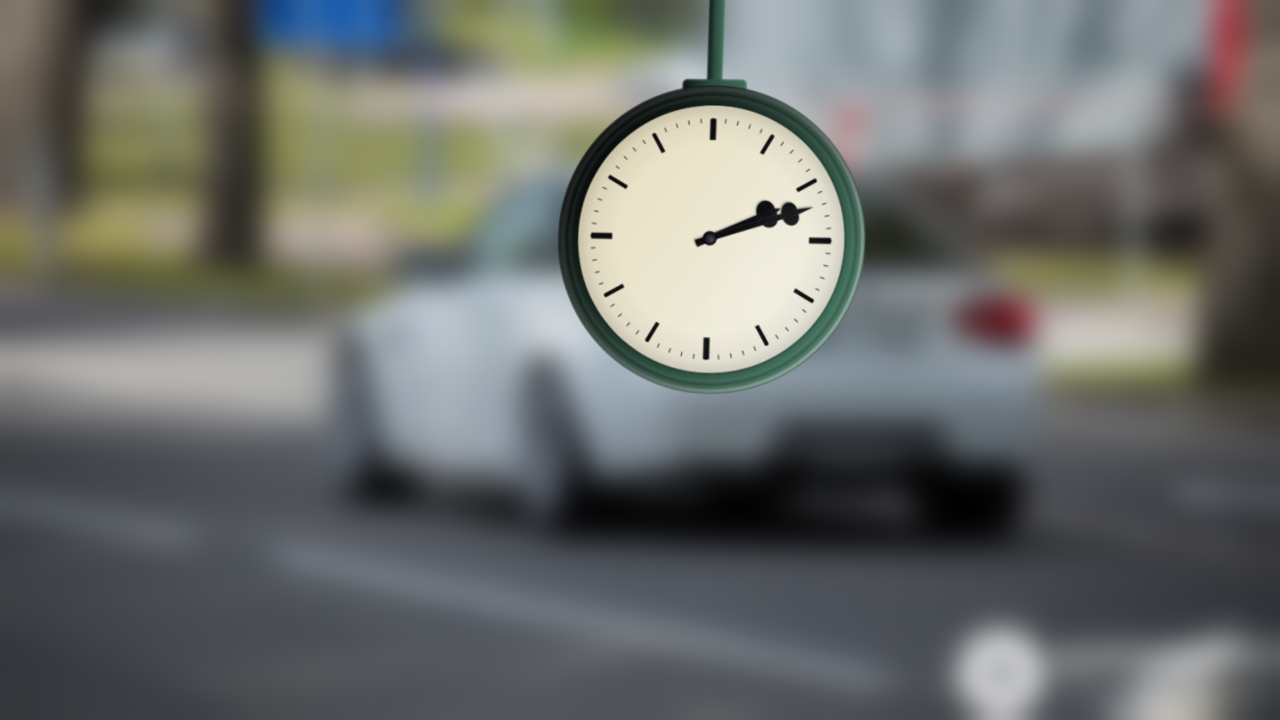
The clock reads 2.12
